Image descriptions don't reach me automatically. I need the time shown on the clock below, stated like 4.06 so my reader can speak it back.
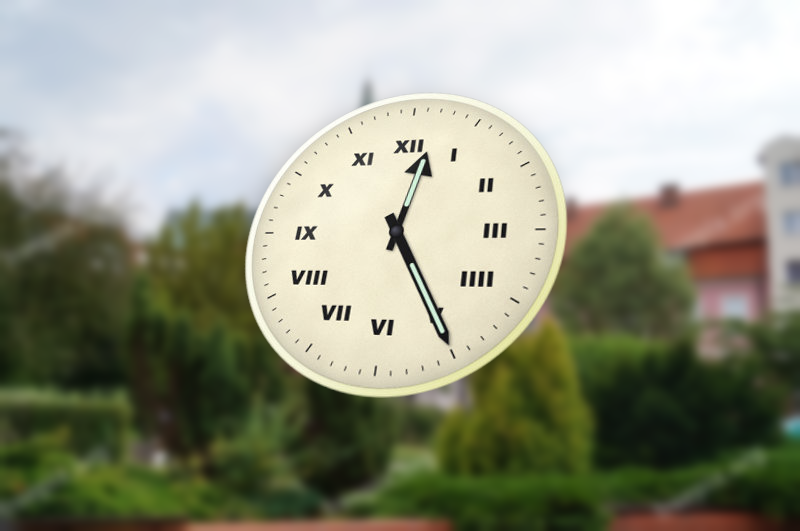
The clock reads 12.25
